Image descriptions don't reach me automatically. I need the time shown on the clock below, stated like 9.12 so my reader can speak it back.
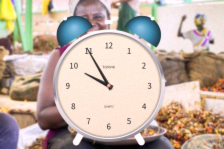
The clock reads 9.55
